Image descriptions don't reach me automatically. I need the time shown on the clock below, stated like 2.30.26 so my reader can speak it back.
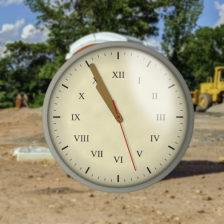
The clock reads 10.55.27
